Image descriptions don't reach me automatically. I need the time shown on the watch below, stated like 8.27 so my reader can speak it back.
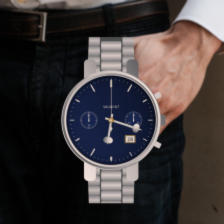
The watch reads 6.18
